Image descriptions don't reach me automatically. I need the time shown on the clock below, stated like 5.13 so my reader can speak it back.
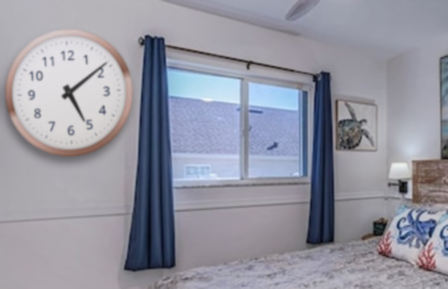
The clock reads 5.09
